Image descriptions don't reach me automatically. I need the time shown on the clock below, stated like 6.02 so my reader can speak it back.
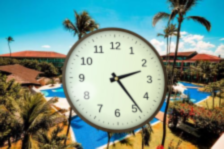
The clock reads 2.24
